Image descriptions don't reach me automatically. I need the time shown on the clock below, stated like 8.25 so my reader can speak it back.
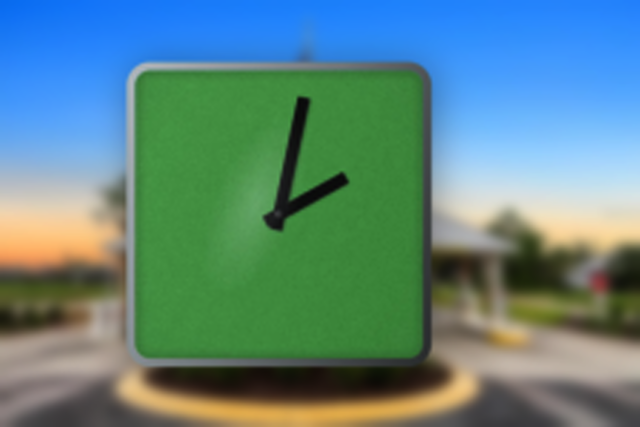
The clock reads 2.02
